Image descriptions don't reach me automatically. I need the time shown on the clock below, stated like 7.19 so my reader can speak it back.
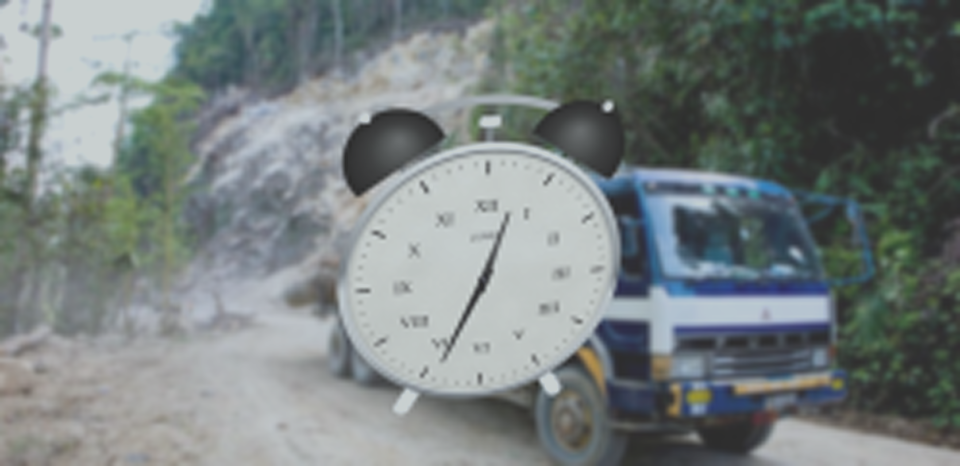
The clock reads 12.34
